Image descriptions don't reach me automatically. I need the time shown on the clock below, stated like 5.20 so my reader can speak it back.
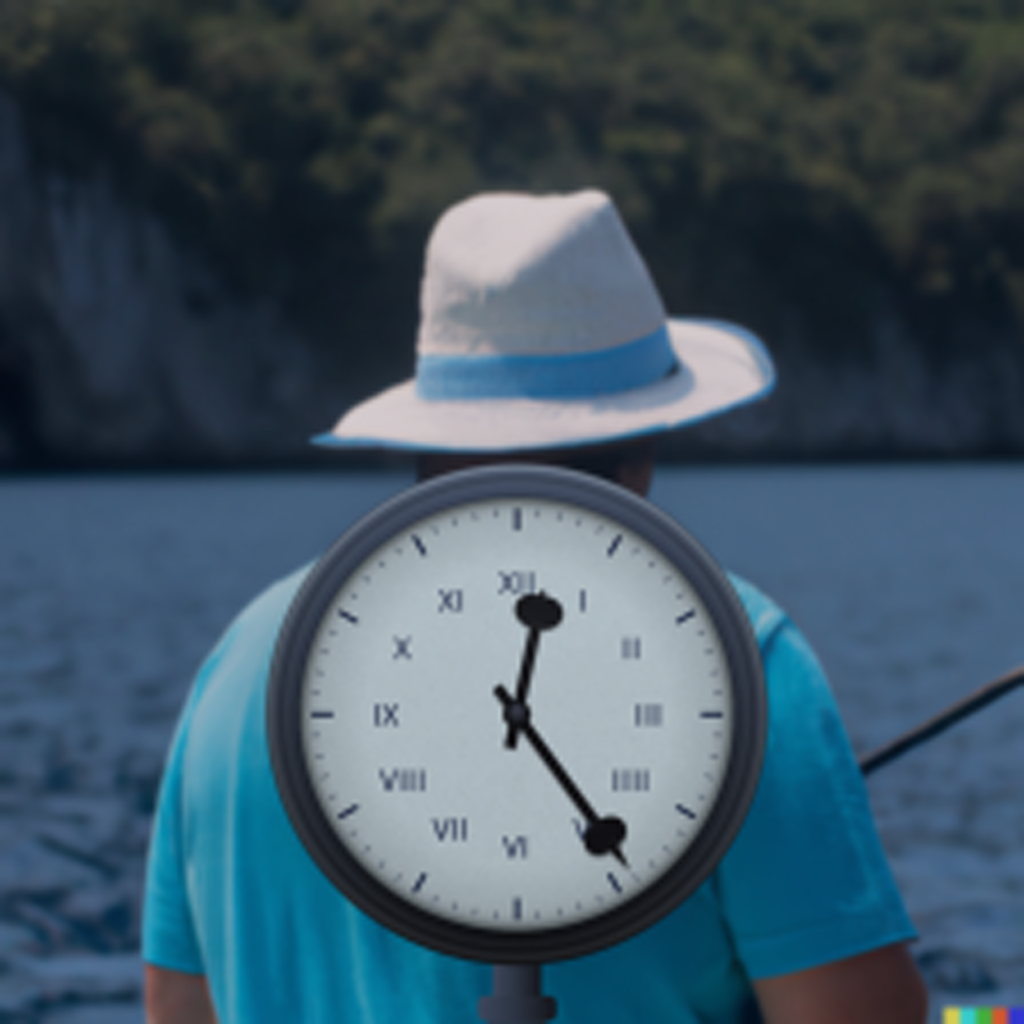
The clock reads 12.24
